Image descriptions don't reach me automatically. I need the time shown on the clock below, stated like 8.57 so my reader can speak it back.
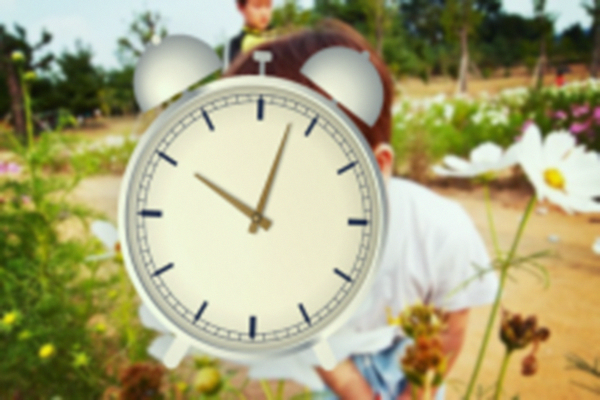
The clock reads 10.03
